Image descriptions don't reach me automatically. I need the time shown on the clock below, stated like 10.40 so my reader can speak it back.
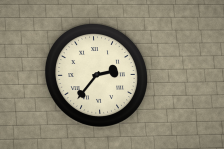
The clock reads 2.37
